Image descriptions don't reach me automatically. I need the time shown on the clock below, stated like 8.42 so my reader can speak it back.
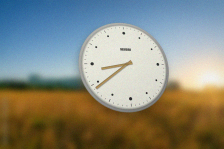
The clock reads 8.39
